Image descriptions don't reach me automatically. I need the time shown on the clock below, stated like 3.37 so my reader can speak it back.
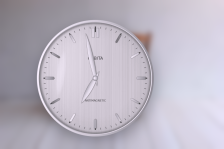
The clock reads 6.58
